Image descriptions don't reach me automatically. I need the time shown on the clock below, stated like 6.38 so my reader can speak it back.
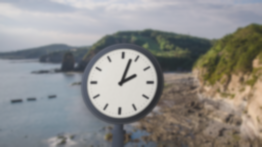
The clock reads 2.03
